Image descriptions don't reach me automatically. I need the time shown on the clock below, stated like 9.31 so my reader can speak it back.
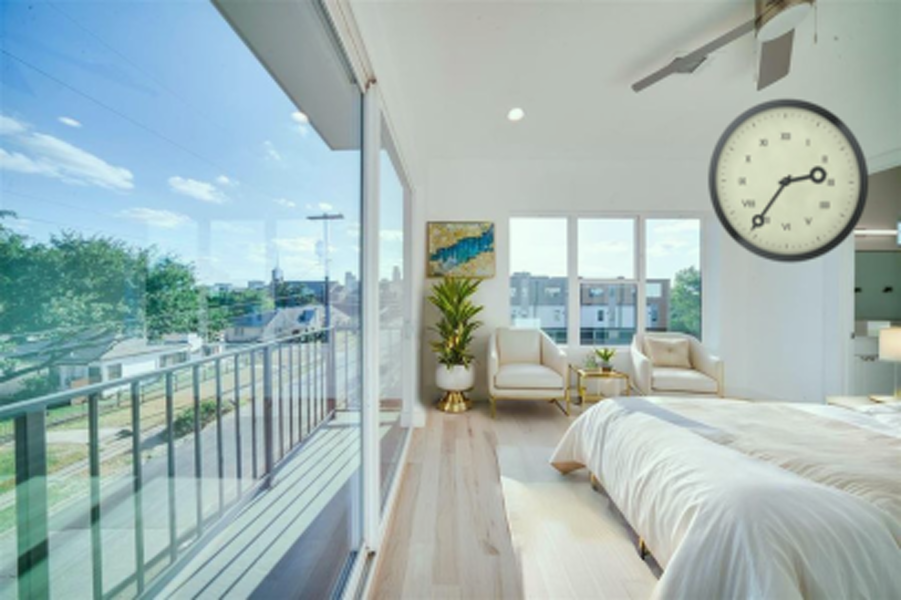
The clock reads 2.36
